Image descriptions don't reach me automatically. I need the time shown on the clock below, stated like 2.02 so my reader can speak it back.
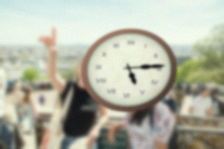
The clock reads 5.14
